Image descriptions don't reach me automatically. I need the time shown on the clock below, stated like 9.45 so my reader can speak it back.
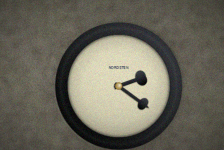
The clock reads 2.21
